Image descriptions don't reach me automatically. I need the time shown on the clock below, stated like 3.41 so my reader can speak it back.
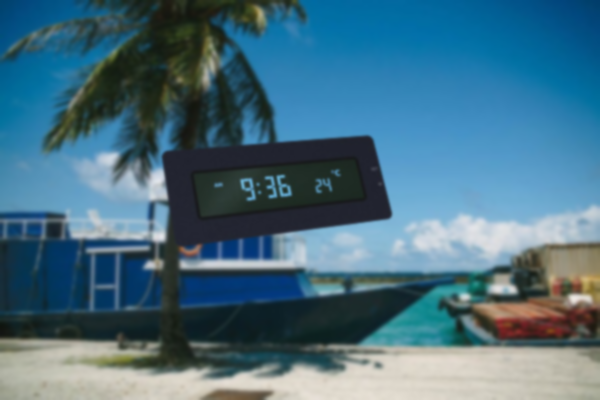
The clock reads 9.36
